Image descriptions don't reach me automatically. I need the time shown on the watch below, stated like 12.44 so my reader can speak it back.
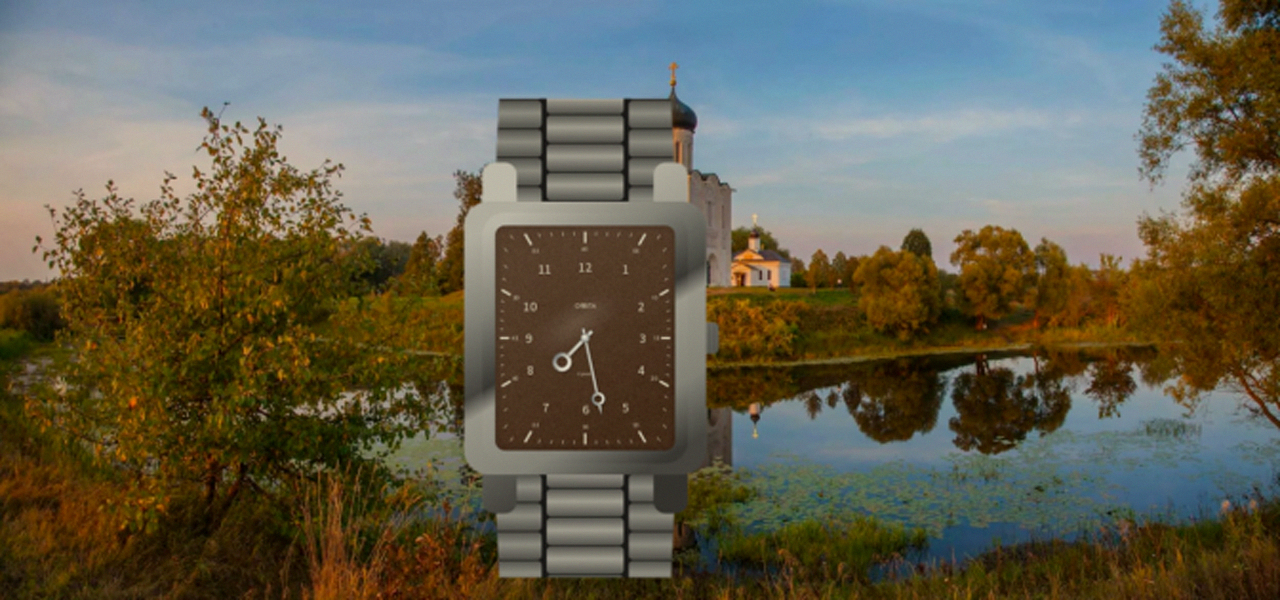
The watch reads 7.28
